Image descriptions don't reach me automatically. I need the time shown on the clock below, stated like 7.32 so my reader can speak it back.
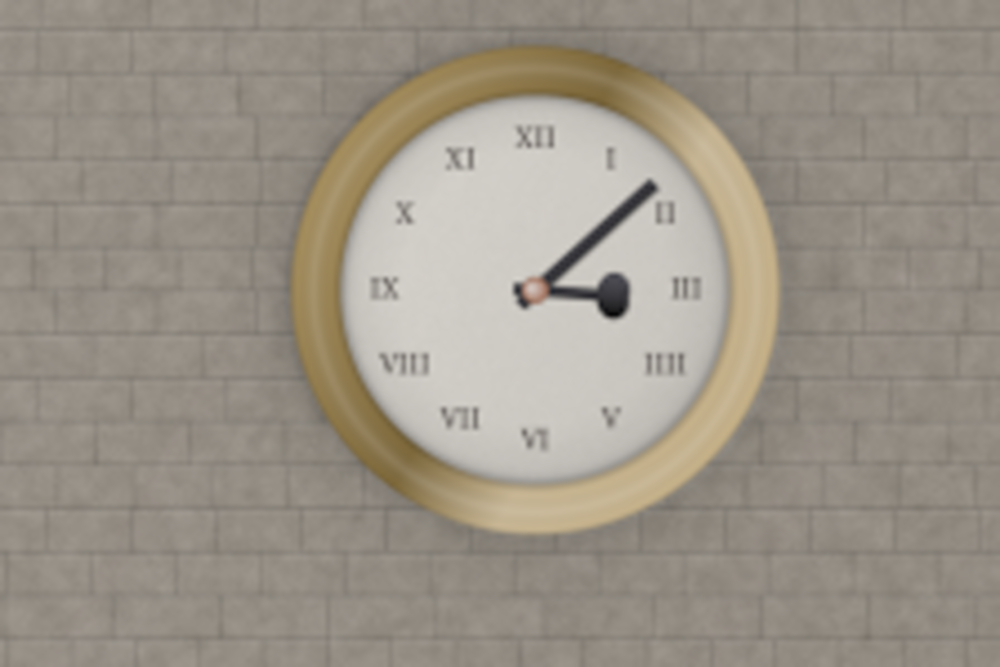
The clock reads 3.08
